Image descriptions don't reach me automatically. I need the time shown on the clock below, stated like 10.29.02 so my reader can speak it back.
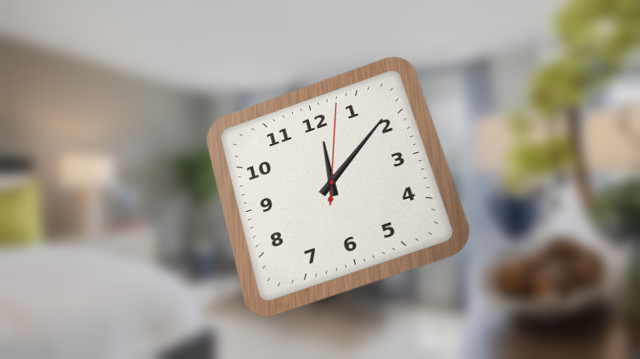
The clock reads 12.09.03
